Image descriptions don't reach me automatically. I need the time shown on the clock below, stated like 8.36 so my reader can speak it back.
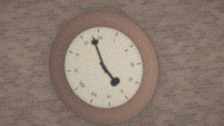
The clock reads 4.58
